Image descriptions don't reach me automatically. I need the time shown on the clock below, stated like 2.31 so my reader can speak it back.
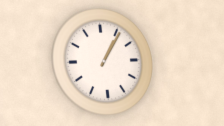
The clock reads 1.06
